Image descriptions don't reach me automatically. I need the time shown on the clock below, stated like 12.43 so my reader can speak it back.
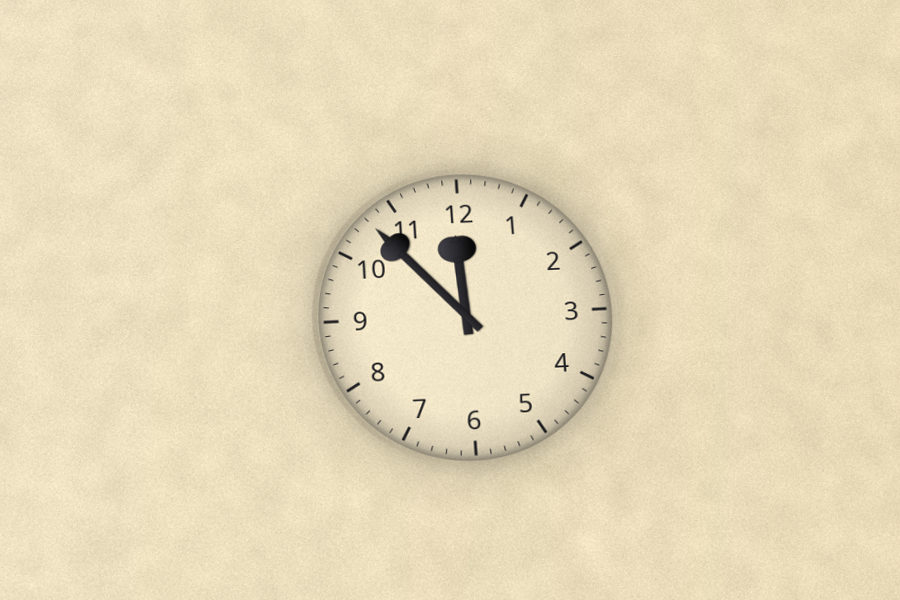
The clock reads 11.53
